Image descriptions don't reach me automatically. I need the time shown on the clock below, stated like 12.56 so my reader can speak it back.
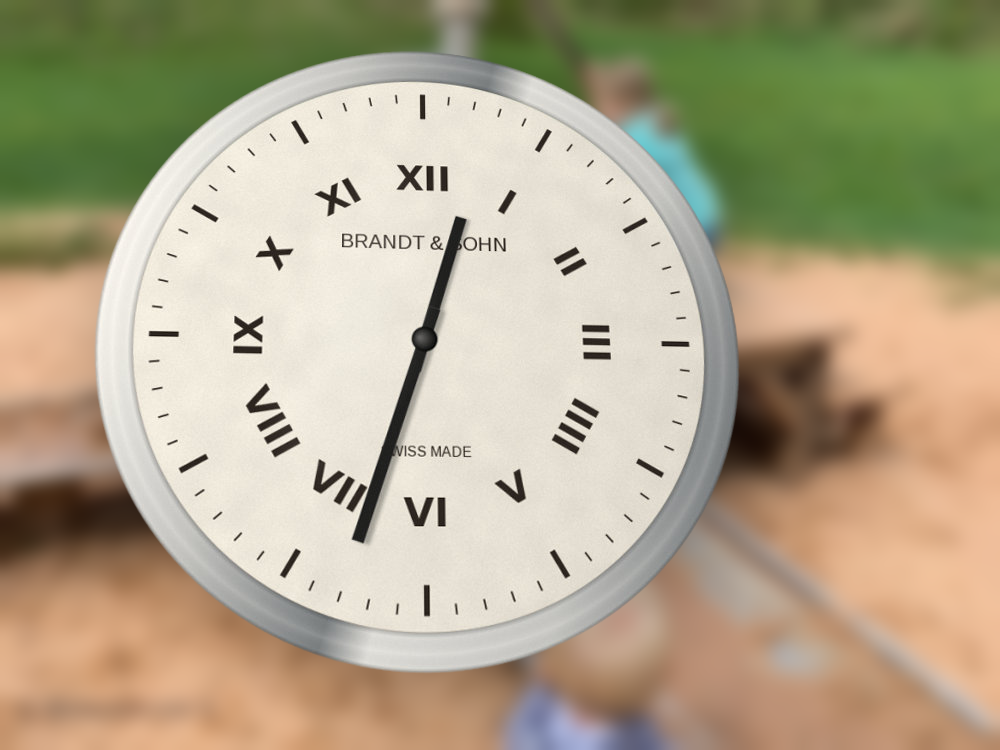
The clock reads 12.33
